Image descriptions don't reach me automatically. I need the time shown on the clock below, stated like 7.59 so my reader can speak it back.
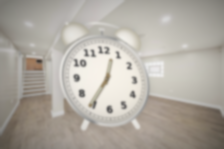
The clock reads 12.36
